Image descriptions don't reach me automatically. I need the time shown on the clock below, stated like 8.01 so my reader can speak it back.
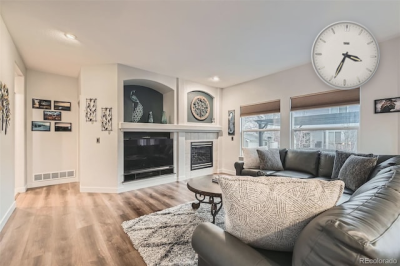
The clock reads 3.34
